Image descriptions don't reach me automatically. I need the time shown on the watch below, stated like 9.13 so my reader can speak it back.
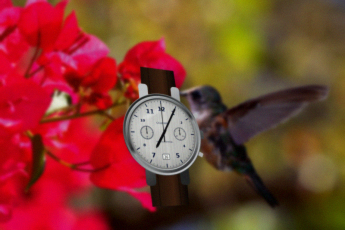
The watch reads 7.05
